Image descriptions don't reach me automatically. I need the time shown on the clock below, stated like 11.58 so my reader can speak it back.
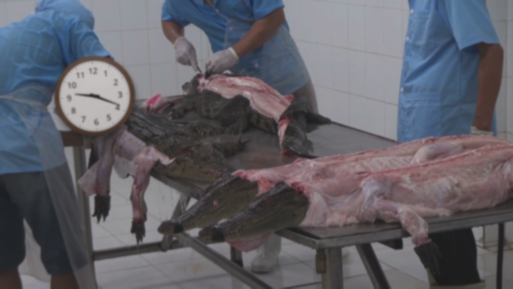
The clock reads 9.19
